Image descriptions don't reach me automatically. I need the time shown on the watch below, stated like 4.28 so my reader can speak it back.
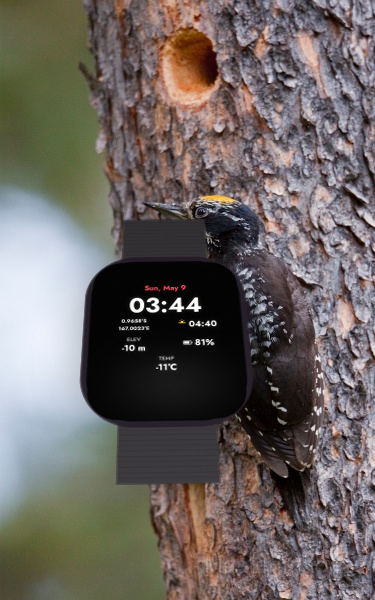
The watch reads 3.44
